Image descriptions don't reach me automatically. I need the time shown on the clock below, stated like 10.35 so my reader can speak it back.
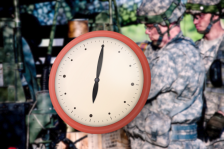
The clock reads 6.00
